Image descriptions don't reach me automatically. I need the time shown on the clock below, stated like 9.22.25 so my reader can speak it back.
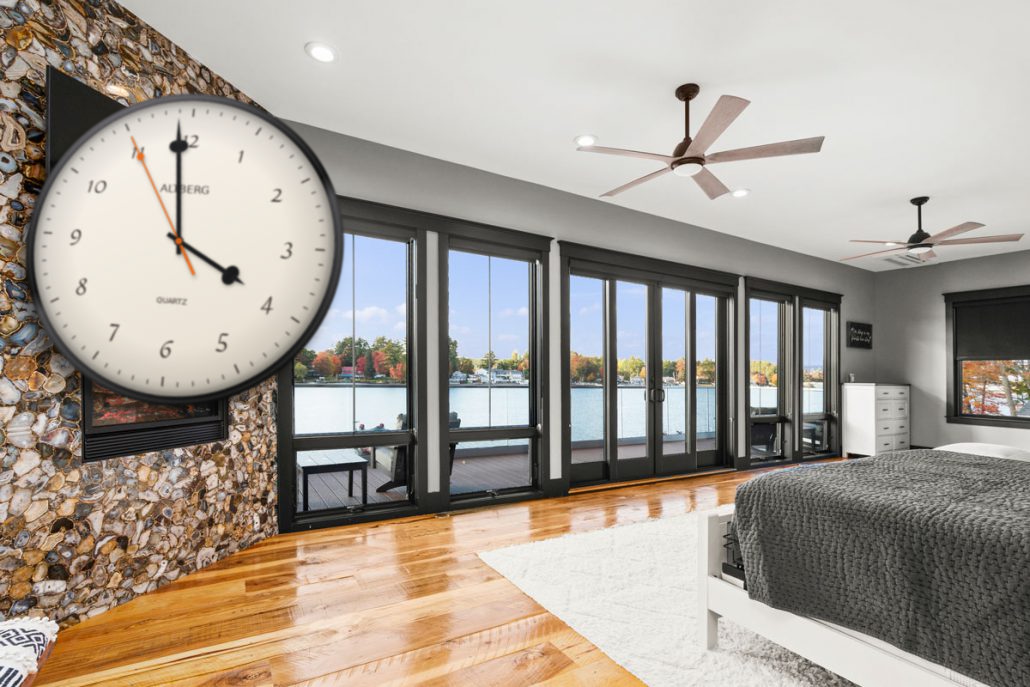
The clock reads 3.58.55
